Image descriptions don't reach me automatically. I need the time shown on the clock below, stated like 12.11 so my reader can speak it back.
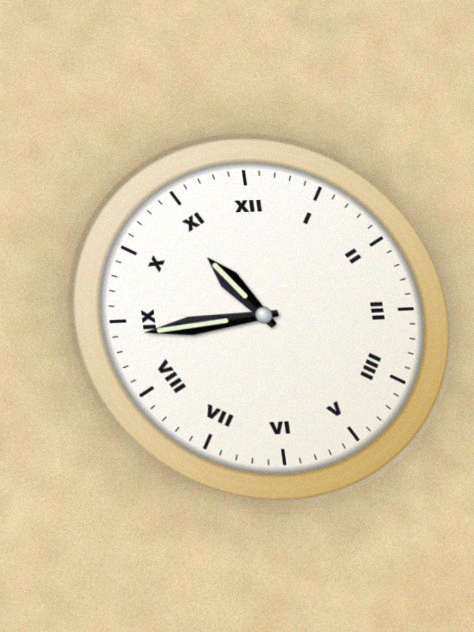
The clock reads 10.44
